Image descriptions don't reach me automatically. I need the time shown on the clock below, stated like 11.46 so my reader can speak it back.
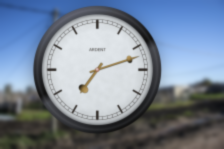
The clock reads 7.12
